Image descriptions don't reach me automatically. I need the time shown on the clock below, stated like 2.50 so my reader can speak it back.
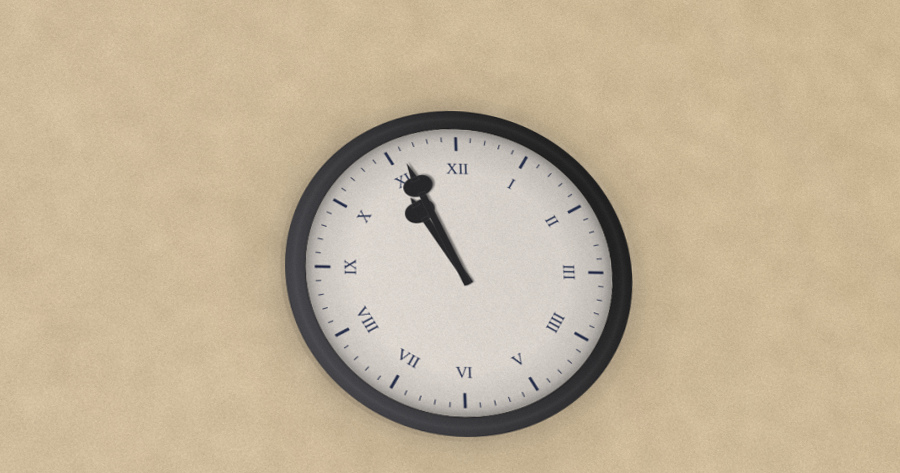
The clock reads 10.56
